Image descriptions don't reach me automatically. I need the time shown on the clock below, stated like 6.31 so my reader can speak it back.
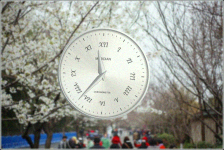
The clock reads 11.37
